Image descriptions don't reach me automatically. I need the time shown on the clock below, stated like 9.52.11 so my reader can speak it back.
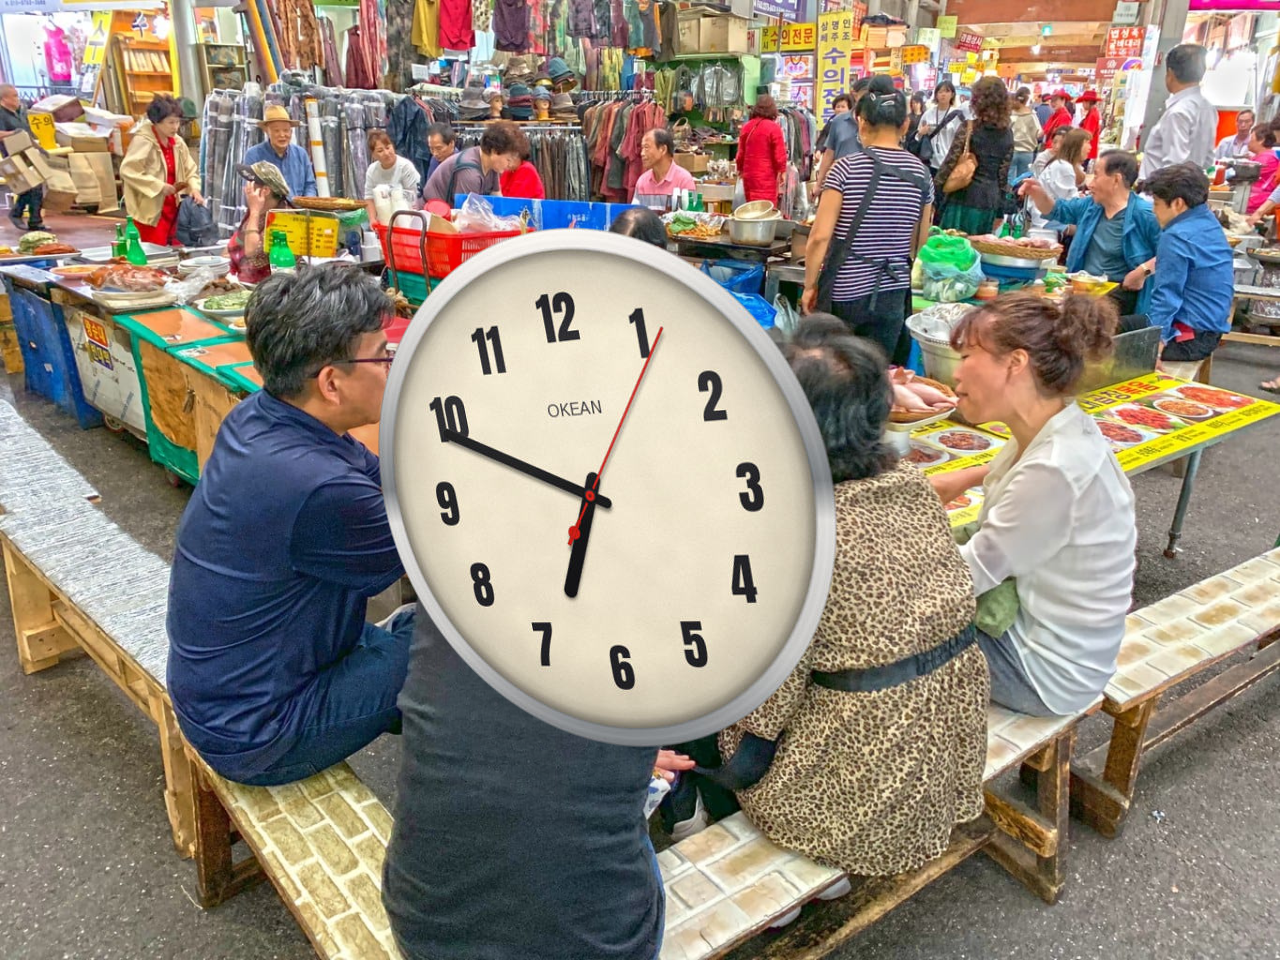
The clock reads 6.49.06
